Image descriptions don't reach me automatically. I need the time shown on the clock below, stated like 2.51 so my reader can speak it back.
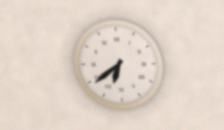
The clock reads 6.39
